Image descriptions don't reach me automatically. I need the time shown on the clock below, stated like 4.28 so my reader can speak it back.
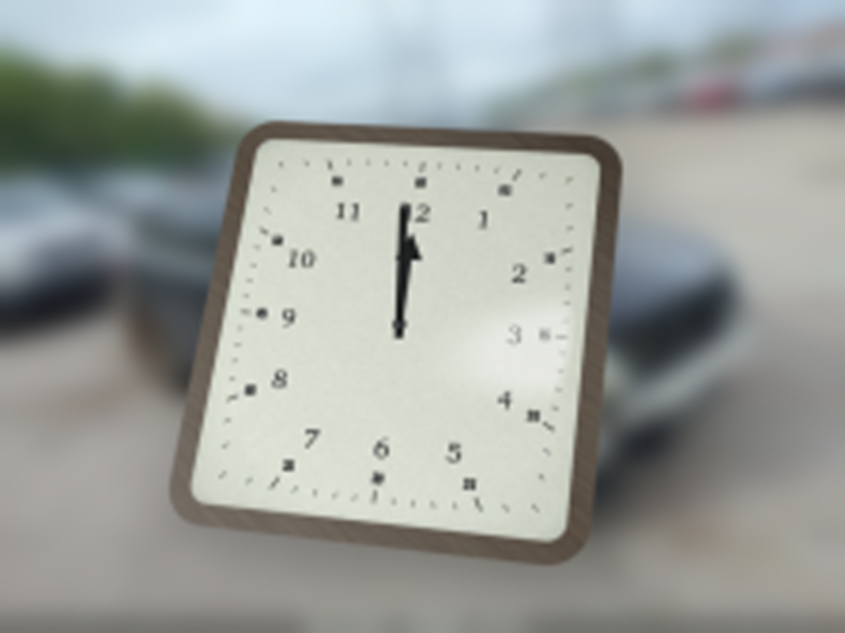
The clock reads 11.59
